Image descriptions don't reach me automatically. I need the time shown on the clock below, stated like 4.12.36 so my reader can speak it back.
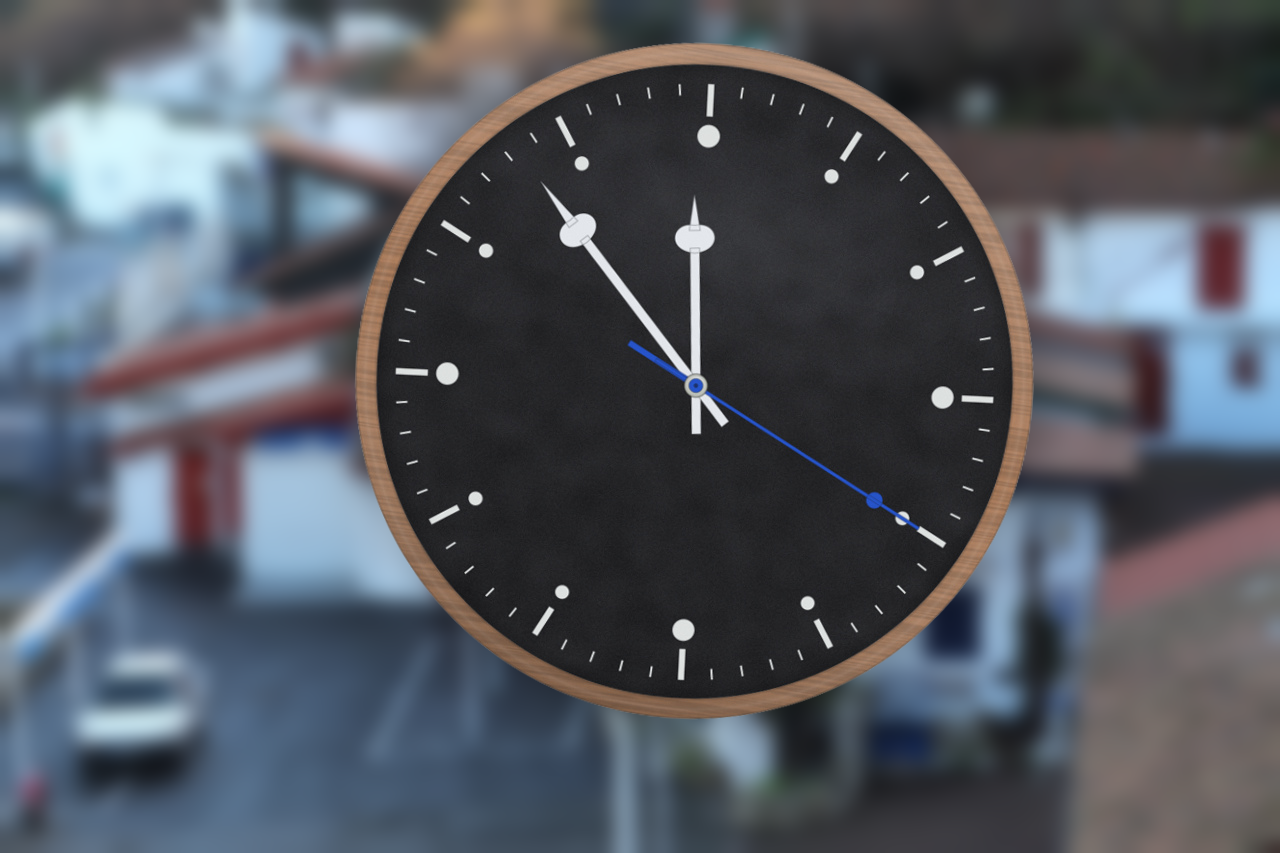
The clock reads 11.53.20
